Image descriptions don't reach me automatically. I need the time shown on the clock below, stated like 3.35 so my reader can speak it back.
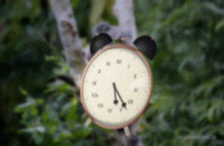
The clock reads 5.23
